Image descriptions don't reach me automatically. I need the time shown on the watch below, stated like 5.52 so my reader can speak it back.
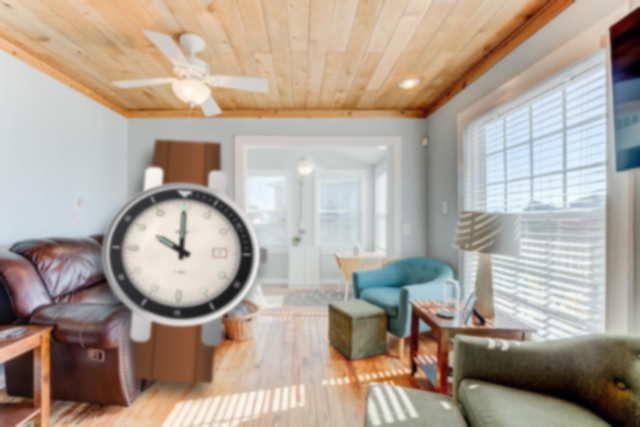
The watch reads 10.00
